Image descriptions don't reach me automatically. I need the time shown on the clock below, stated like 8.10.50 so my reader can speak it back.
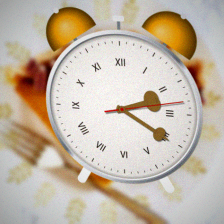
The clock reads 2.20.13
